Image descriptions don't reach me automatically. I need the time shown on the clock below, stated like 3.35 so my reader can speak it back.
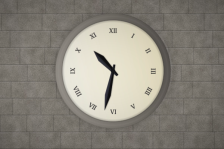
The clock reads 10.32
